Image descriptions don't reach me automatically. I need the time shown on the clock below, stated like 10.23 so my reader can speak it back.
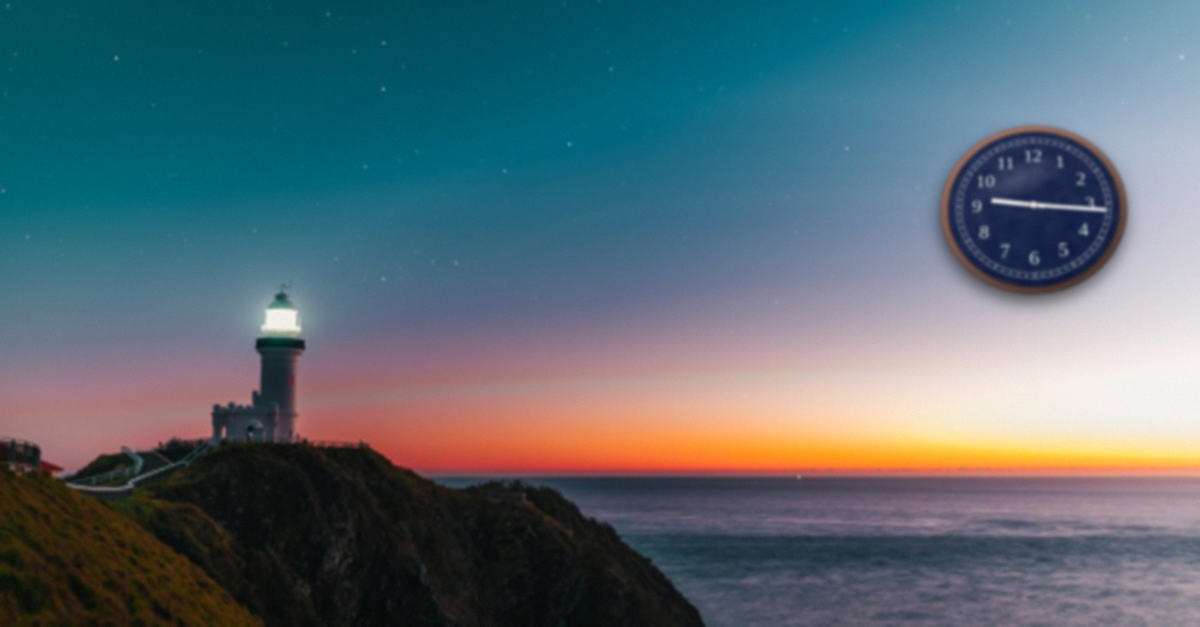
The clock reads 9.16
